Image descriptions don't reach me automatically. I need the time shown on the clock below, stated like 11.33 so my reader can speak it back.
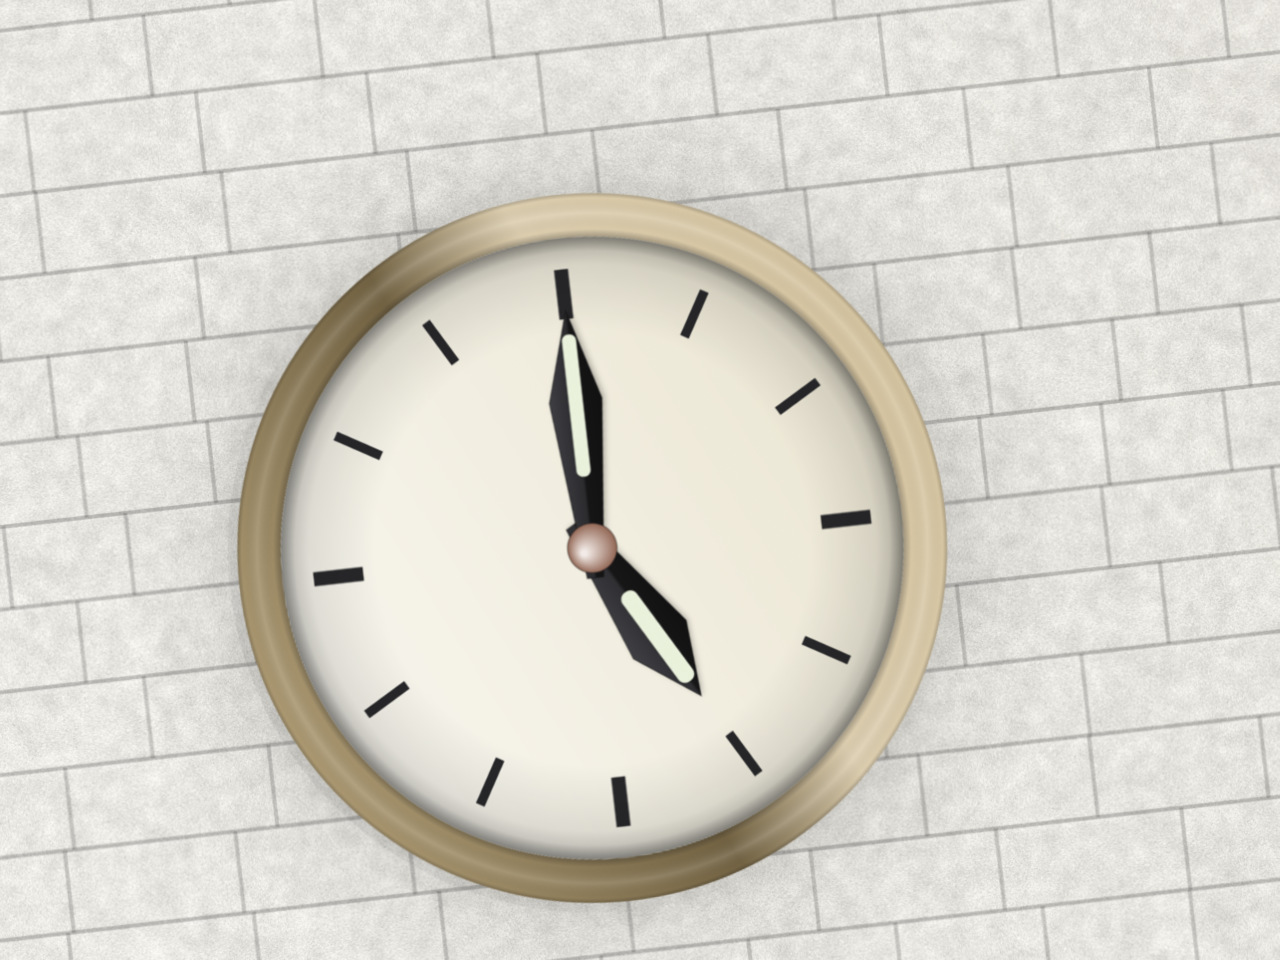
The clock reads 5.00
